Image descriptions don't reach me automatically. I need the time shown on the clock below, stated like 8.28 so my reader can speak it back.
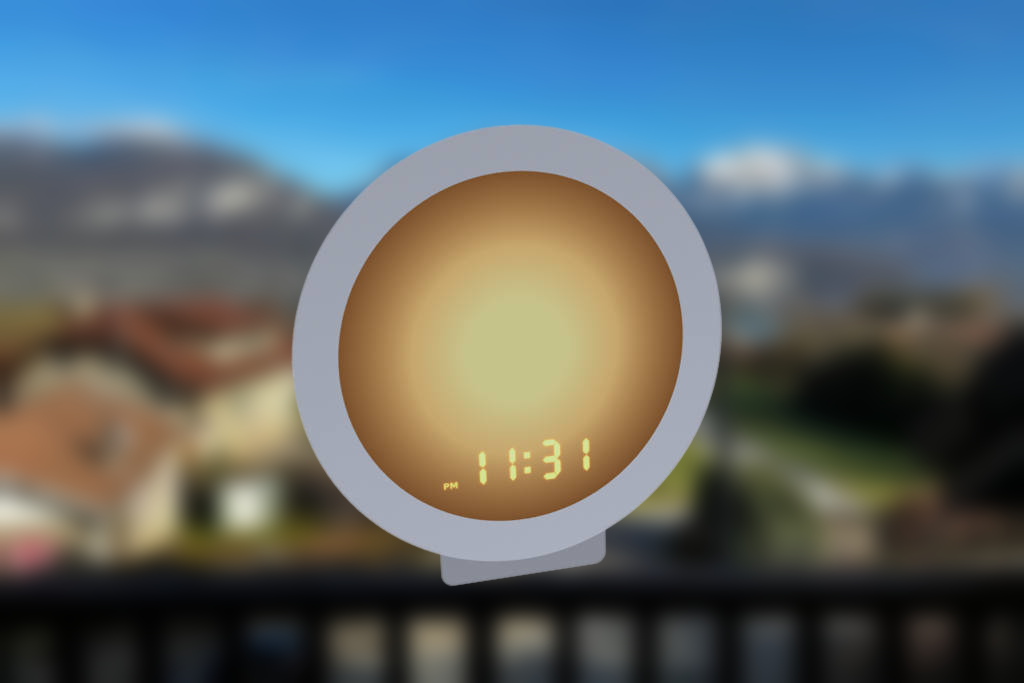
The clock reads 11.31
